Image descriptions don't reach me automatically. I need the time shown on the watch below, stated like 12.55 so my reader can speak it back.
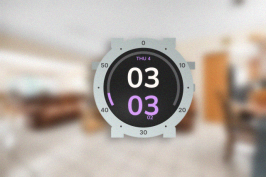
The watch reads 3.03
